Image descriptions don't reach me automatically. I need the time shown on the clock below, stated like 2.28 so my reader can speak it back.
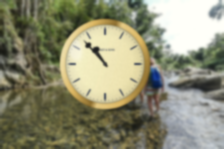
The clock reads 10.53
